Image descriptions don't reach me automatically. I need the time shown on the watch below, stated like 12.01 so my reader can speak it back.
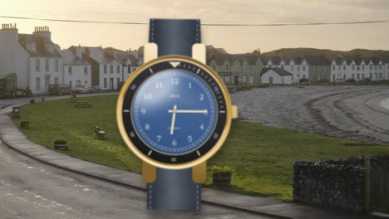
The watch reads 6.15
